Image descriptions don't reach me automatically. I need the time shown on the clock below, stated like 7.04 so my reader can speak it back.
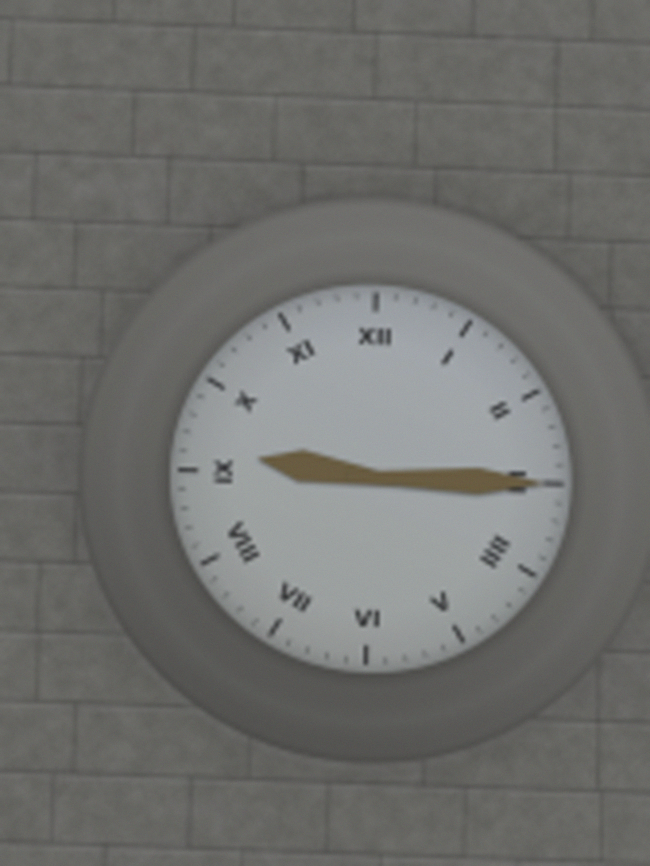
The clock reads 9.15
